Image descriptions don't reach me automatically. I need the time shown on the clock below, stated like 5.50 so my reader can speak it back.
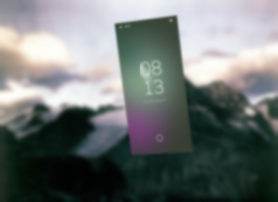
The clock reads 8.13
